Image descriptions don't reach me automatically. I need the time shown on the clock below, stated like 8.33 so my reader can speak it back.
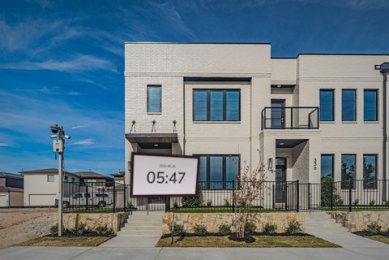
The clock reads 5.47
